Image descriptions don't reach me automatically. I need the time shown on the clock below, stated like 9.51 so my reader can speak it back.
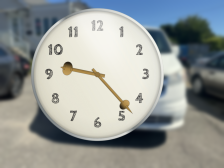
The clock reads 9.23
